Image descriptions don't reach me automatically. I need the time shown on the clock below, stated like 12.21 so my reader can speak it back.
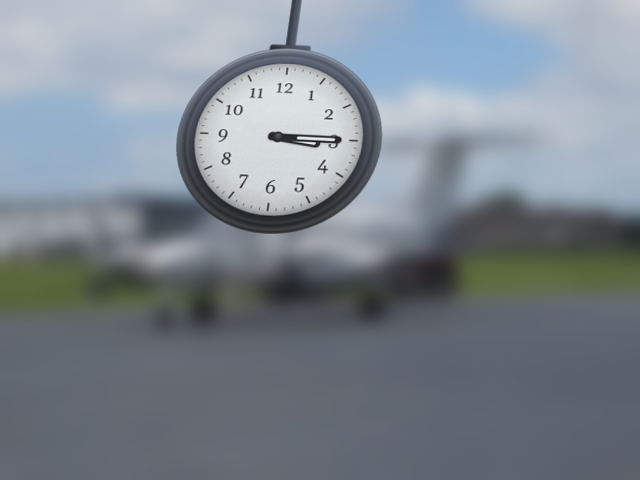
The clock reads 3.15
